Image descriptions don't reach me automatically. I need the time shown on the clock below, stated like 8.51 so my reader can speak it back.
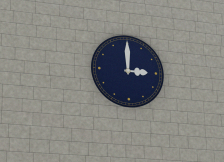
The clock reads 3.00
